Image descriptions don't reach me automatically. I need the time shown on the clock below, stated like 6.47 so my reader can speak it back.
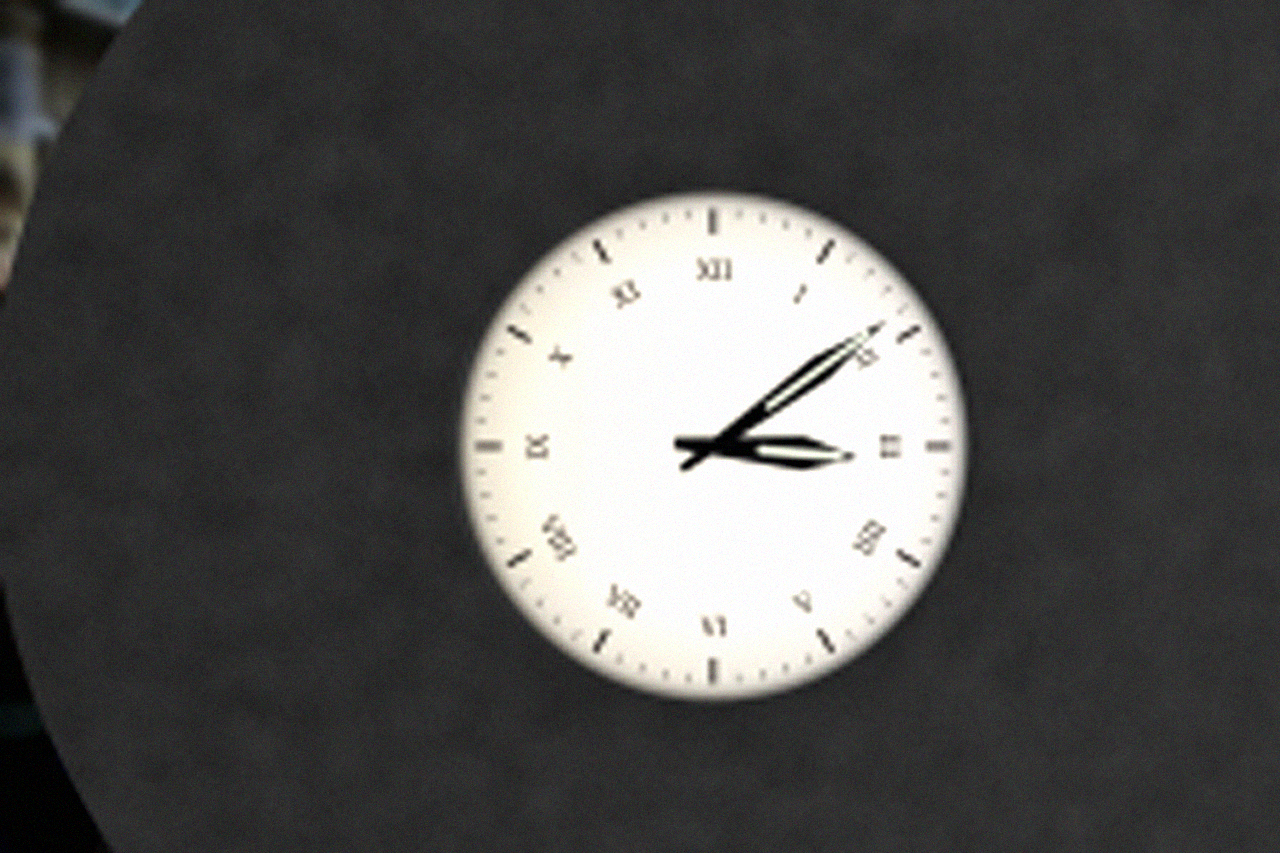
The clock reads 3.09
